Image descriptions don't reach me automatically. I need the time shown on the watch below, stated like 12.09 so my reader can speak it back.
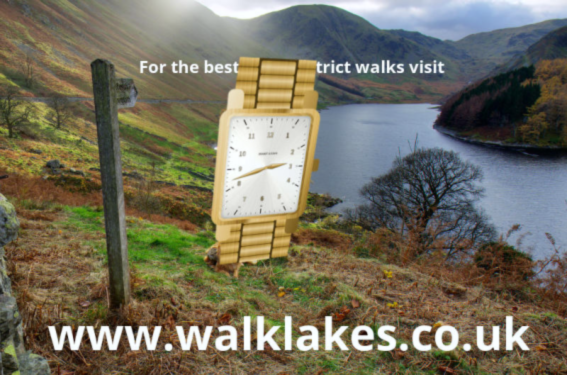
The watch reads 2.42
